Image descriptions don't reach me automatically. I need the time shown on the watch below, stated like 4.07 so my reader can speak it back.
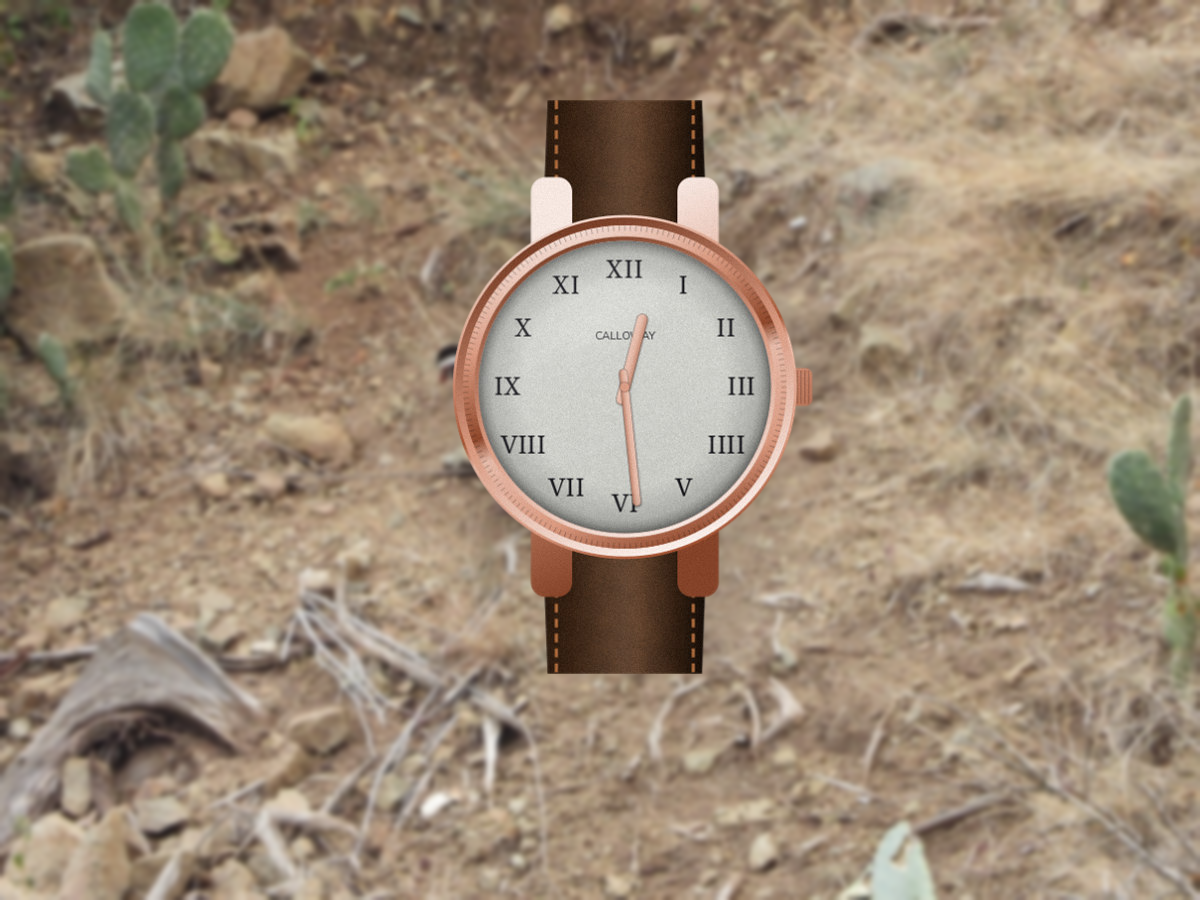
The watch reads 12.29
